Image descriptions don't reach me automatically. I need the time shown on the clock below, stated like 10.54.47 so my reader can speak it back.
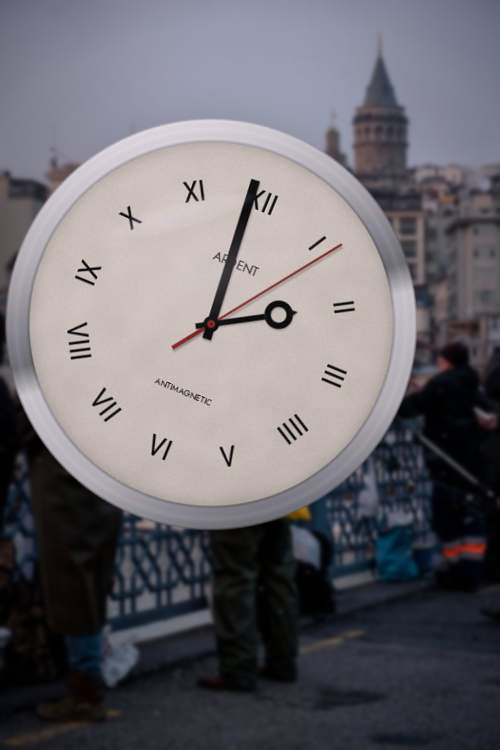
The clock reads 1.59.06
